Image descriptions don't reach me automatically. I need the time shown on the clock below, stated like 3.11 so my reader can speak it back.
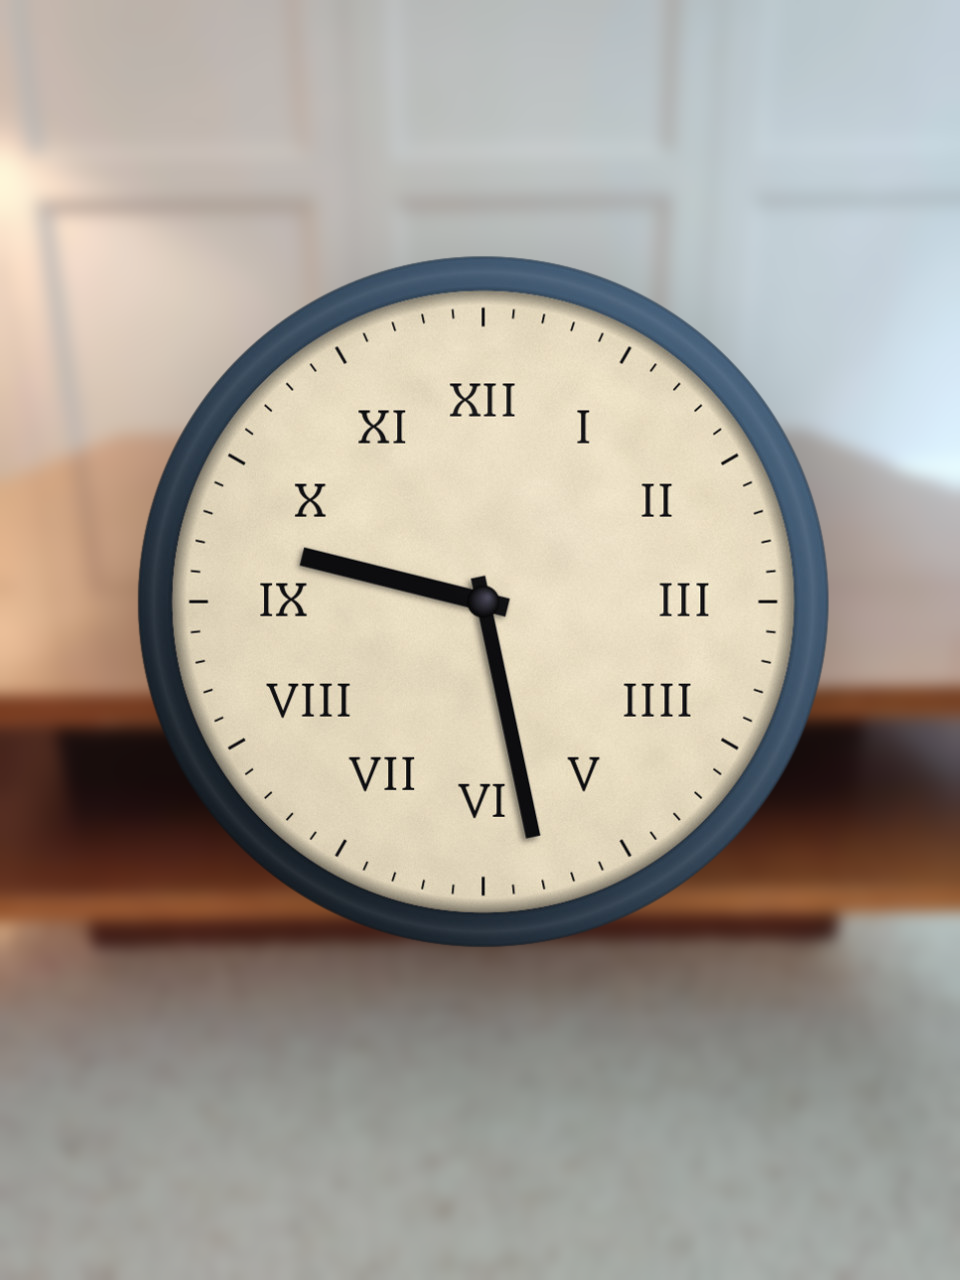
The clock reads 9.28
